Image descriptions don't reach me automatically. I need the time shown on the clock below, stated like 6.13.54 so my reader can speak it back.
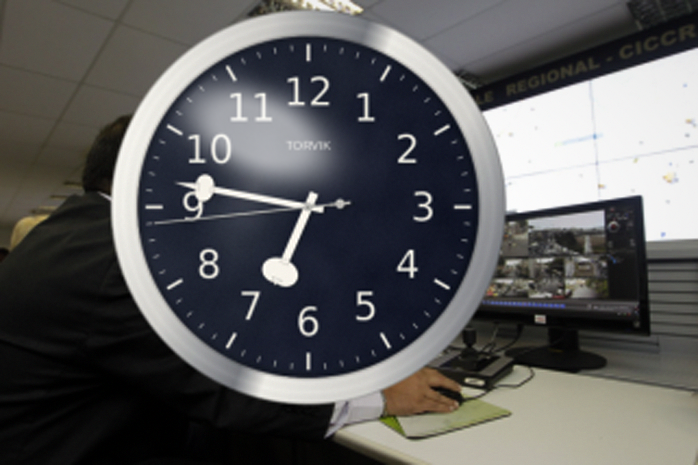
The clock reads 6.46.44
